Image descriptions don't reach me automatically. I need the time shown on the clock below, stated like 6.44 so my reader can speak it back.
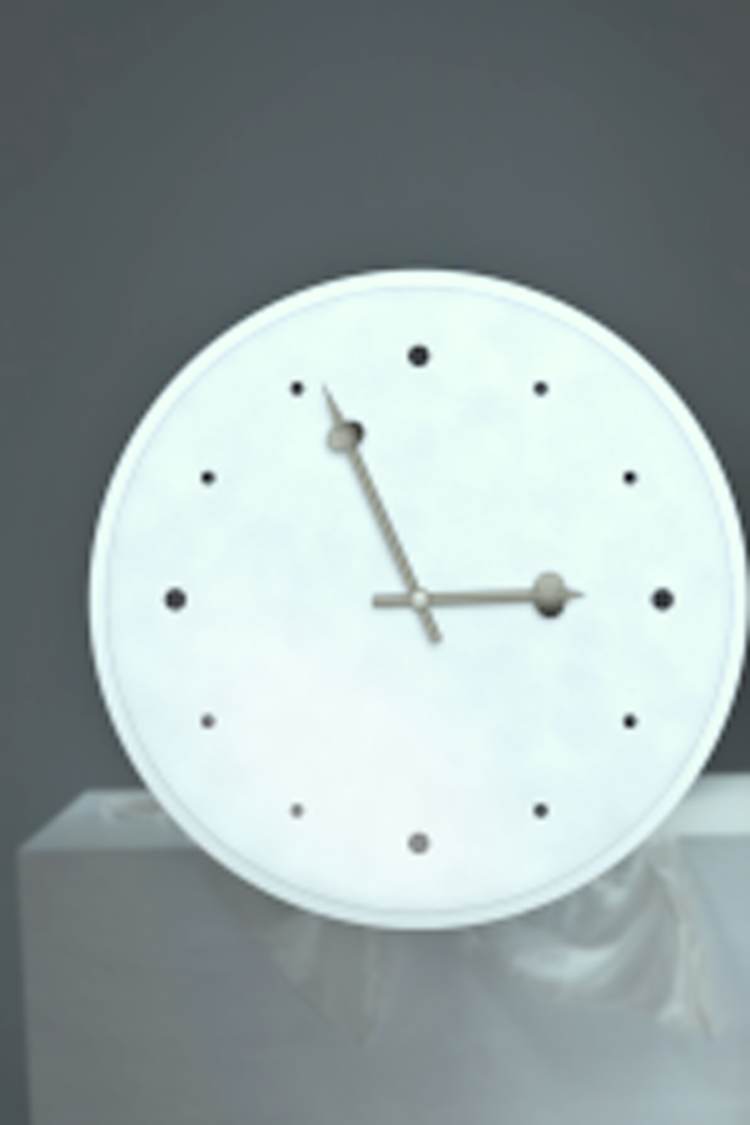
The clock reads 2.56
